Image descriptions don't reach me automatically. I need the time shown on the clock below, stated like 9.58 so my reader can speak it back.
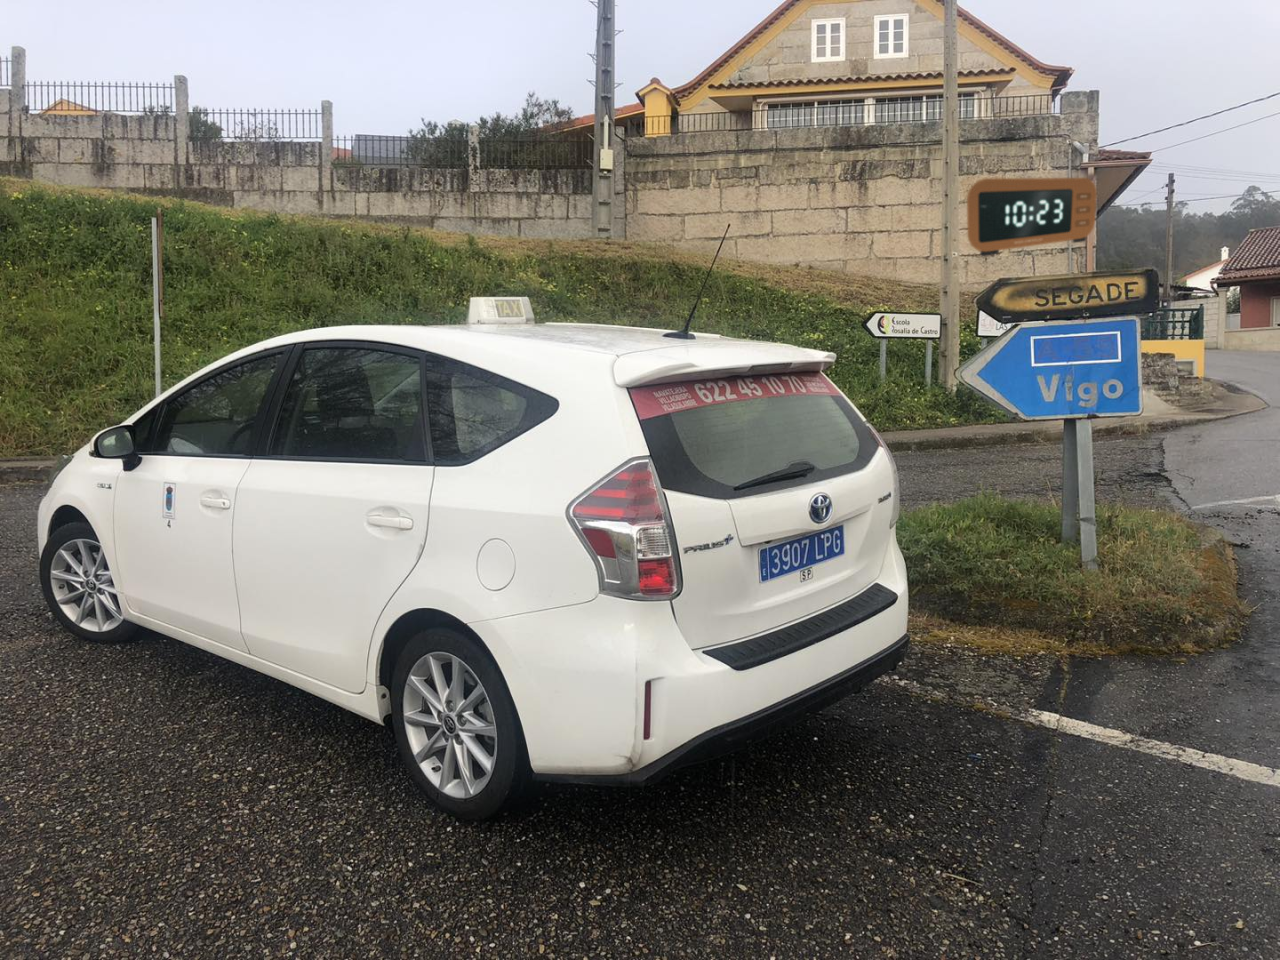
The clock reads 10.23
